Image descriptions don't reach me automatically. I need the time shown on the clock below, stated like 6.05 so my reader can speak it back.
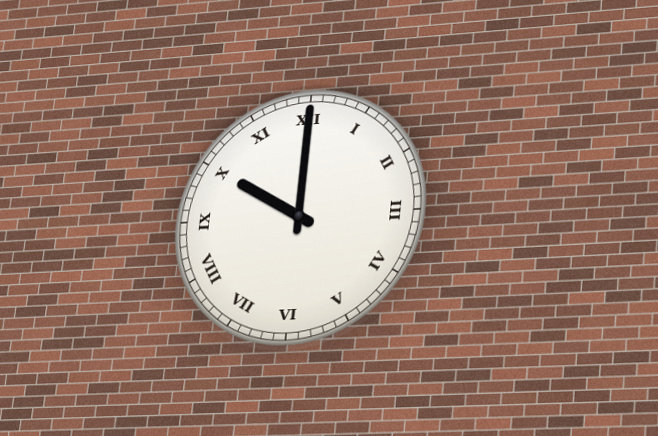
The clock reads 10.00
